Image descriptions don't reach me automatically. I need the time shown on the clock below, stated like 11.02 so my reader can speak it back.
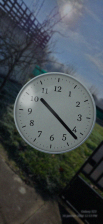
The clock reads 10.22
